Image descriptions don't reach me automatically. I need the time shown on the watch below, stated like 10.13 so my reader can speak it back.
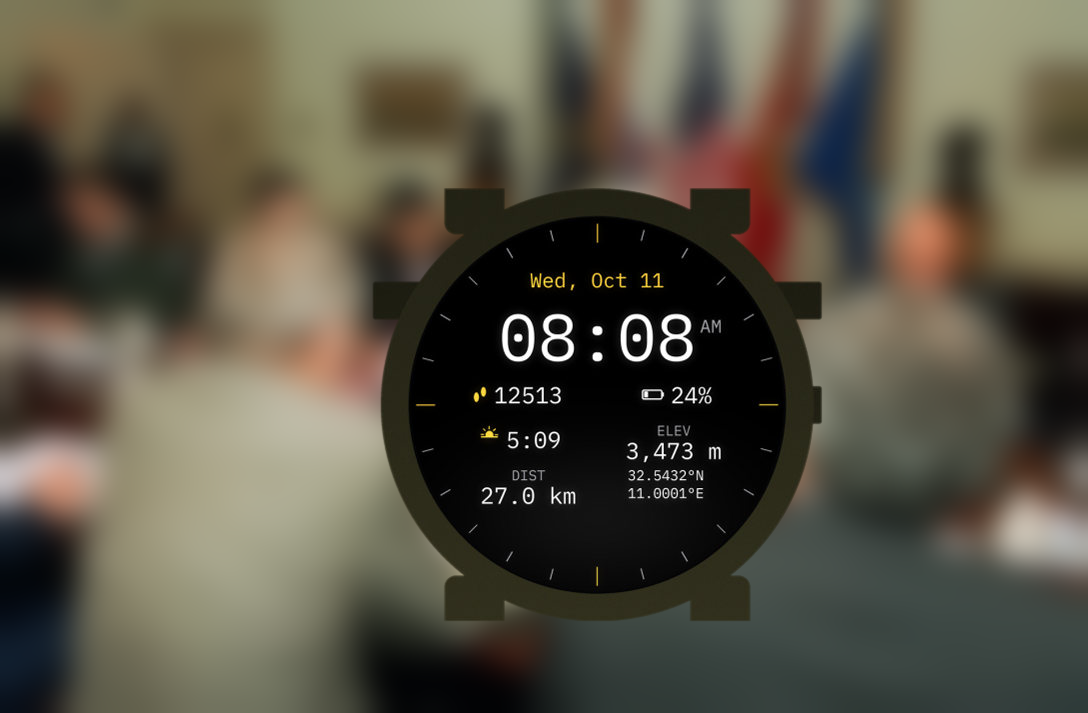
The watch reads 8.08
